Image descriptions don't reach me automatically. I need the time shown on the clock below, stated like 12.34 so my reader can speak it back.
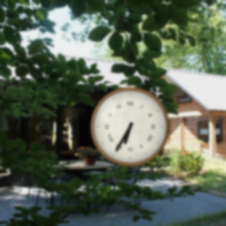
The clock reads 6.35
